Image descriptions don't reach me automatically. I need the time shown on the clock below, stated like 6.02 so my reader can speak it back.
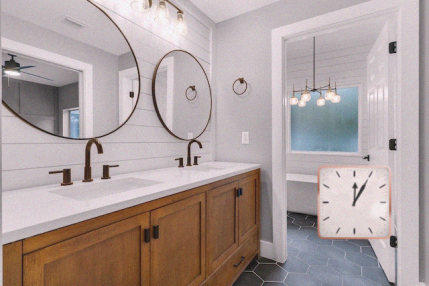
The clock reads 12.05
